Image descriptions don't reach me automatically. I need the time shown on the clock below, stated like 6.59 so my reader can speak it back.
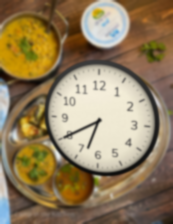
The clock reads 6.40
